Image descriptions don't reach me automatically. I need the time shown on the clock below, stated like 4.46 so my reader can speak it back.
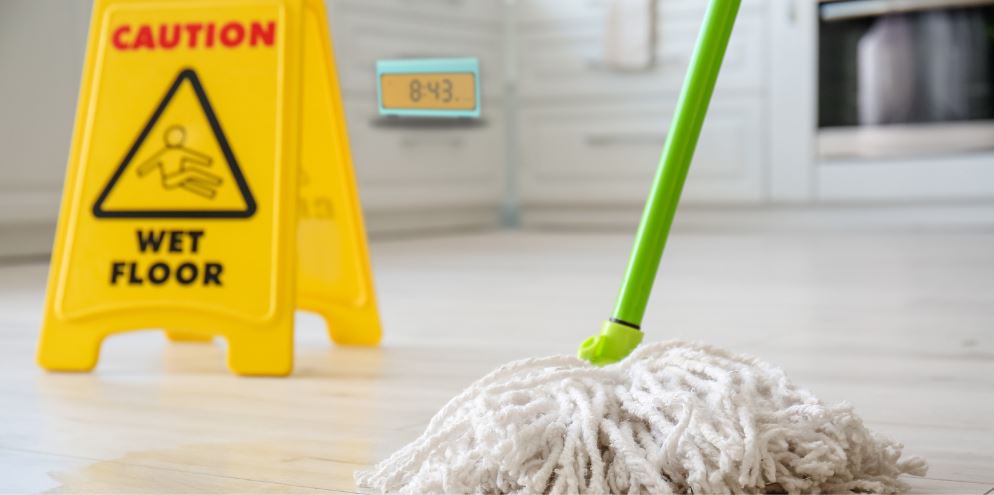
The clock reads 8.43
